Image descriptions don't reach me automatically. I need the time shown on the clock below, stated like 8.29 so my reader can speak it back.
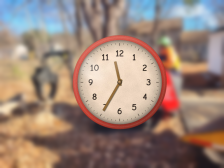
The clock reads 11.35
